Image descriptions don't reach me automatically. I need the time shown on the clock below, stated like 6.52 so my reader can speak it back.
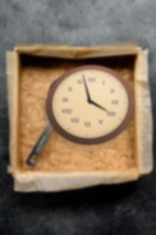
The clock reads 3.57
